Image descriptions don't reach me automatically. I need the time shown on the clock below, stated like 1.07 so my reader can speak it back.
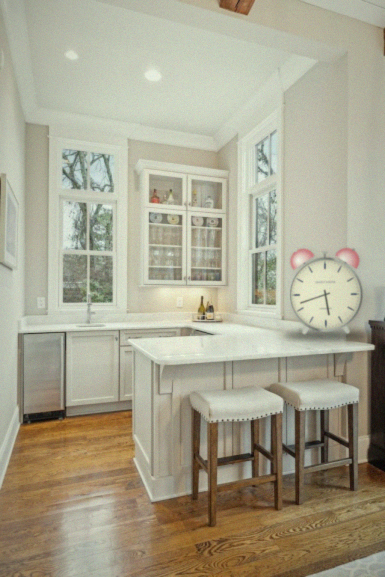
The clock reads 5.42
